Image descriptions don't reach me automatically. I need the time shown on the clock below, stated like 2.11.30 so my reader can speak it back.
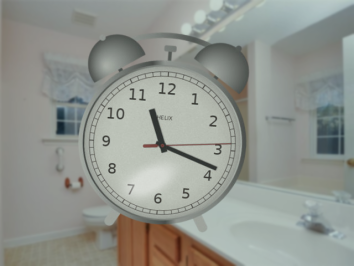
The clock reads 11.18.14
